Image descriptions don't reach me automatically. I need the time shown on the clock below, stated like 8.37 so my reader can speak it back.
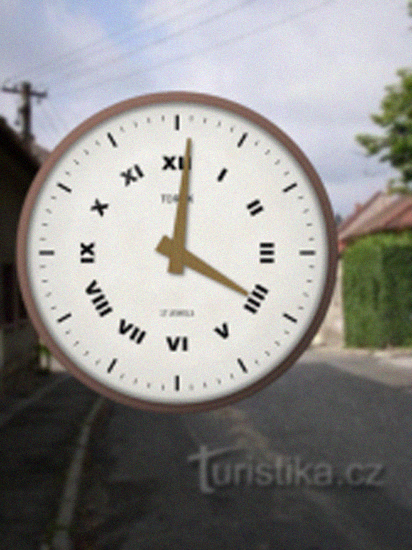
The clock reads 4.01
